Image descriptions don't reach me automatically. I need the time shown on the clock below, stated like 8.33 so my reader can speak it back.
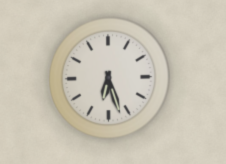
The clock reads 6.27
